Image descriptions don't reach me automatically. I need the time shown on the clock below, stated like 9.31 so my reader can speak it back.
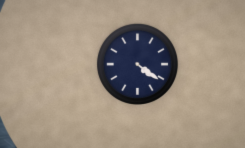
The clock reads 4.21
